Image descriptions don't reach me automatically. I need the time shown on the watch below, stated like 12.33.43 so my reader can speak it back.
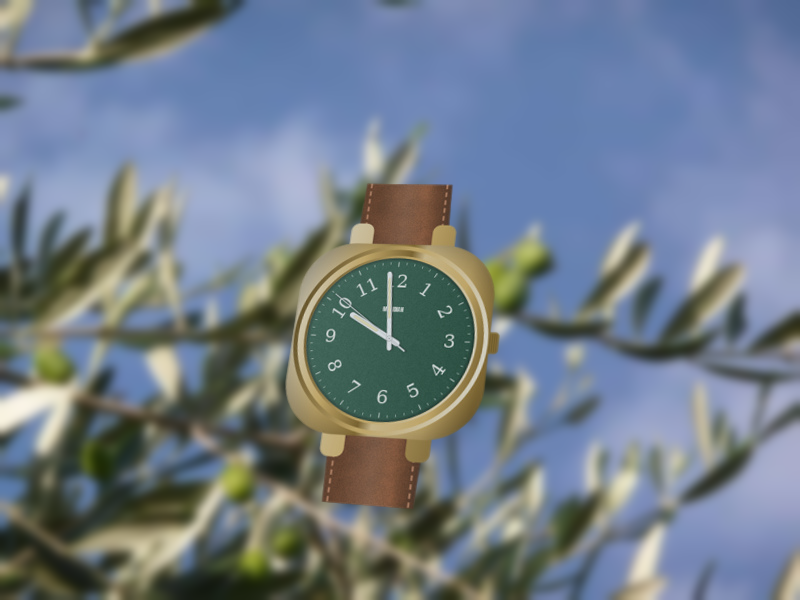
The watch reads 9.58.51
